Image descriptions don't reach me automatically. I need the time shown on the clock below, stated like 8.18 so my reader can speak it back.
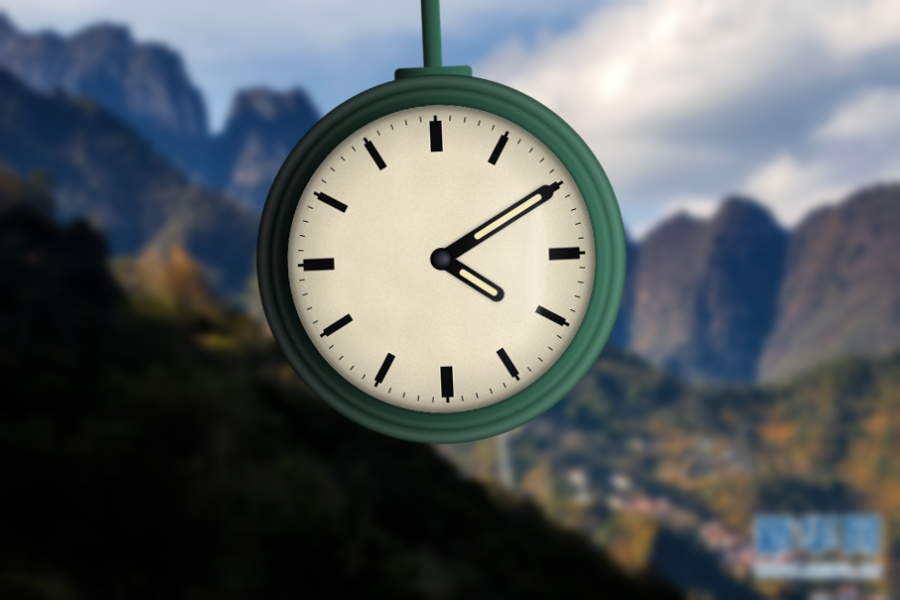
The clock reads 4.10
